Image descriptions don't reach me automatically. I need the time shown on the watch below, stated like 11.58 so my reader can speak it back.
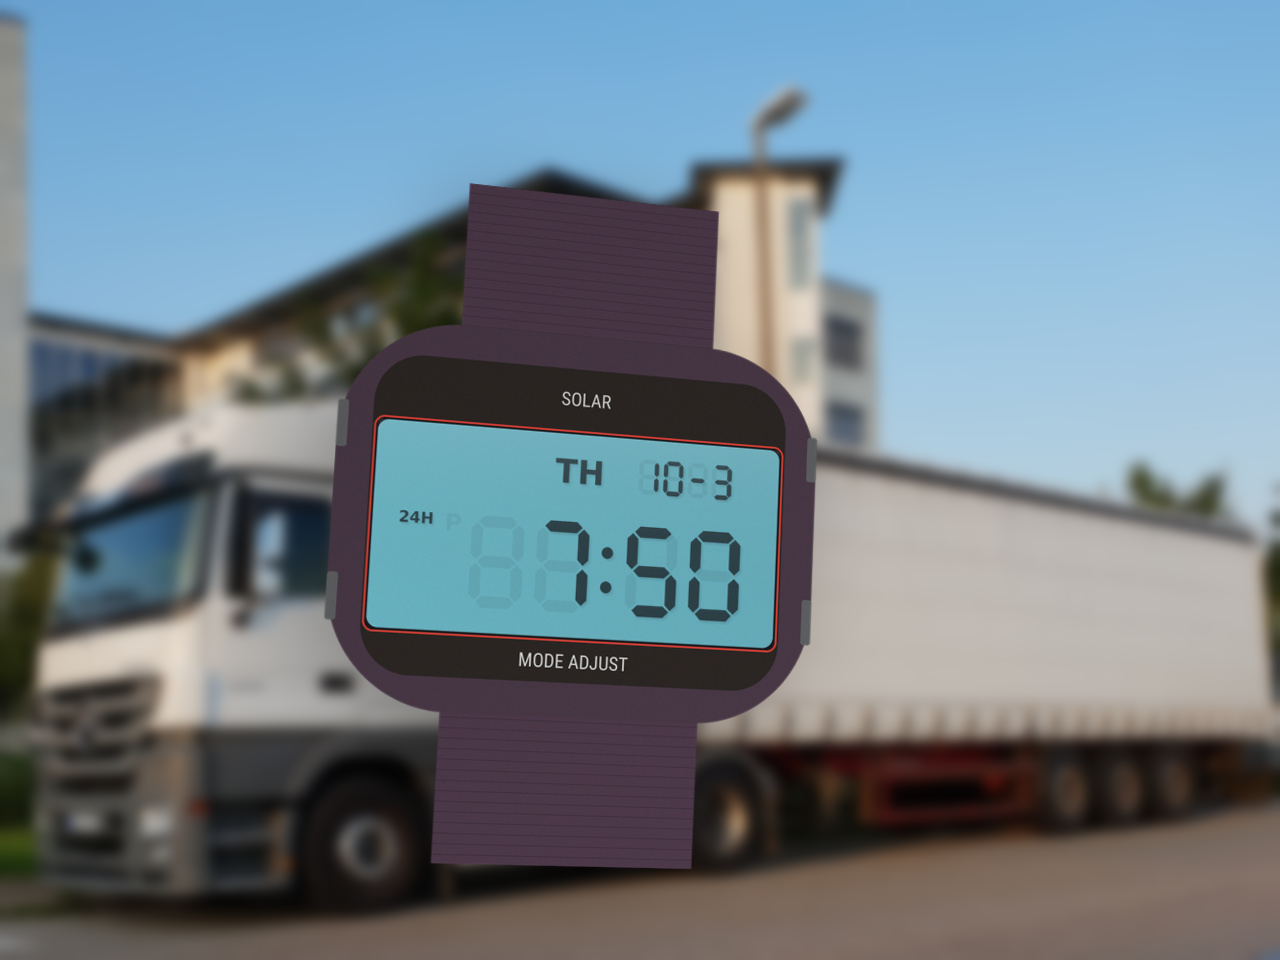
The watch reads 7.50
